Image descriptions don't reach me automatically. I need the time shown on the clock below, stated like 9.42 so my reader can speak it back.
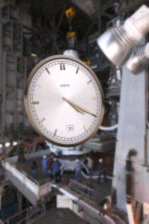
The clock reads 4.20
